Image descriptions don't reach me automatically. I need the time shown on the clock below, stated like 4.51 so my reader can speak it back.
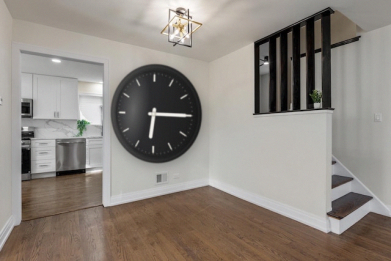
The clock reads 6.15
